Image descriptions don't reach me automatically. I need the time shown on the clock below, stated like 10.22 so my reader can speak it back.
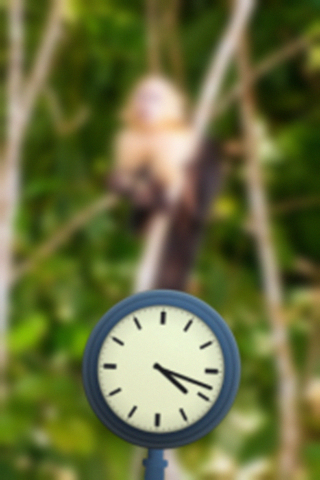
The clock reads 4.18
